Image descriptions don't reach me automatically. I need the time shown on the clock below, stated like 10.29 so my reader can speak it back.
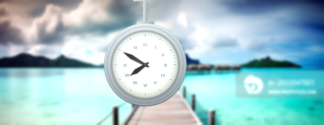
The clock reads 7.50
